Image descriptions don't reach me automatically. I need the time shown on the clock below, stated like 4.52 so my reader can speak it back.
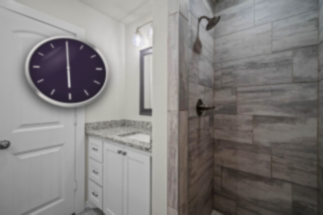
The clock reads 6.00
